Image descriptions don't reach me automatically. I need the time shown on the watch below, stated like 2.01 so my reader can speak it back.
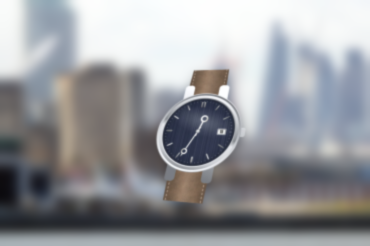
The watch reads 12.34
